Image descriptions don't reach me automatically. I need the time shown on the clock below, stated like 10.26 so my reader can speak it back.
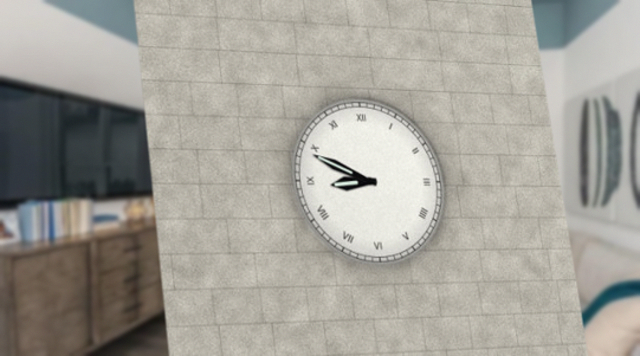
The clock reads 8.49
